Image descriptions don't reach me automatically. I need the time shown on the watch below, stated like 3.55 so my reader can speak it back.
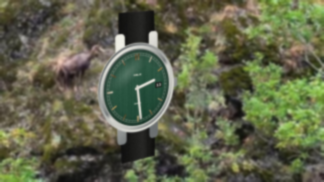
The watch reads 2.29
